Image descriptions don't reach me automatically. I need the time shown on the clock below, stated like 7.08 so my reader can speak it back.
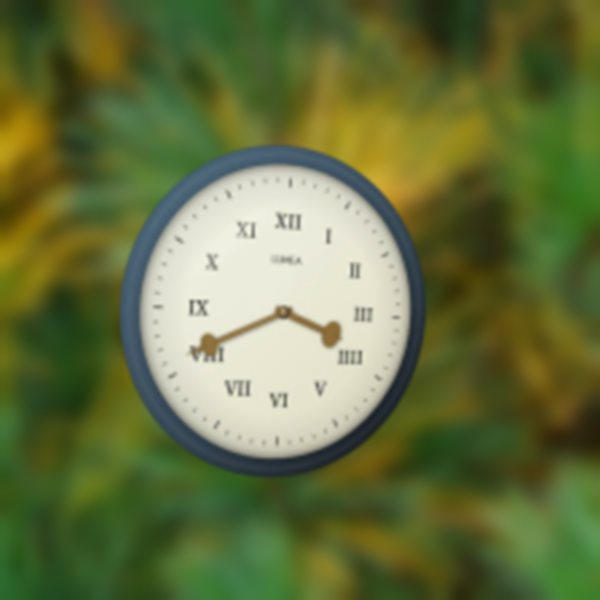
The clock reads 3.41
